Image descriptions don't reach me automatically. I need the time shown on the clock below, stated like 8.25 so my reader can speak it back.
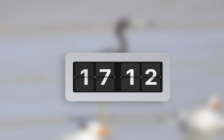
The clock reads 17.12
